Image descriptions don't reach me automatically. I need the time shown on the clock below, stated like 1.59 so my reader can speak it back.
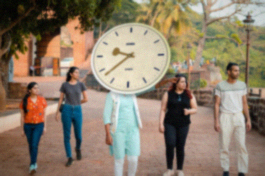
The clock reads 9.38
